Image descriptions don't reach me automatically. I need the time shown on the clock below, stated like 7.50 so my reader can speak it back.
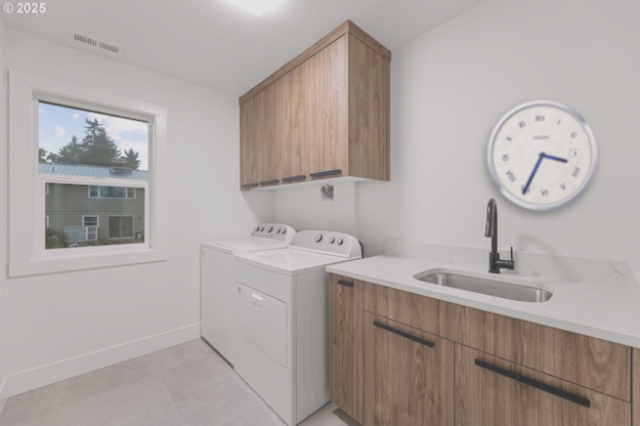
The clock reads 3.35
